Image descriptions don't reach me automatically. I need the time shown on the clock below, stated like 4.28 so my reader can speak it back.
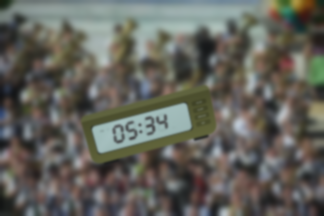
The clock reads 5.34
